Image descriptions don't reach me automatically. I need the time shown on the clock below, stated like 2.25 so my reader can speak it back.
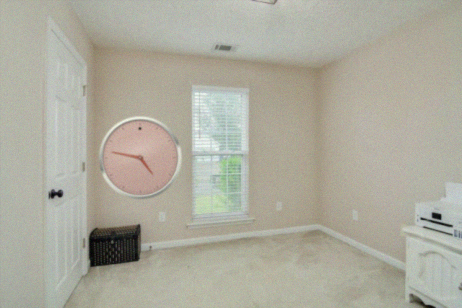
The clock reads 4.47
